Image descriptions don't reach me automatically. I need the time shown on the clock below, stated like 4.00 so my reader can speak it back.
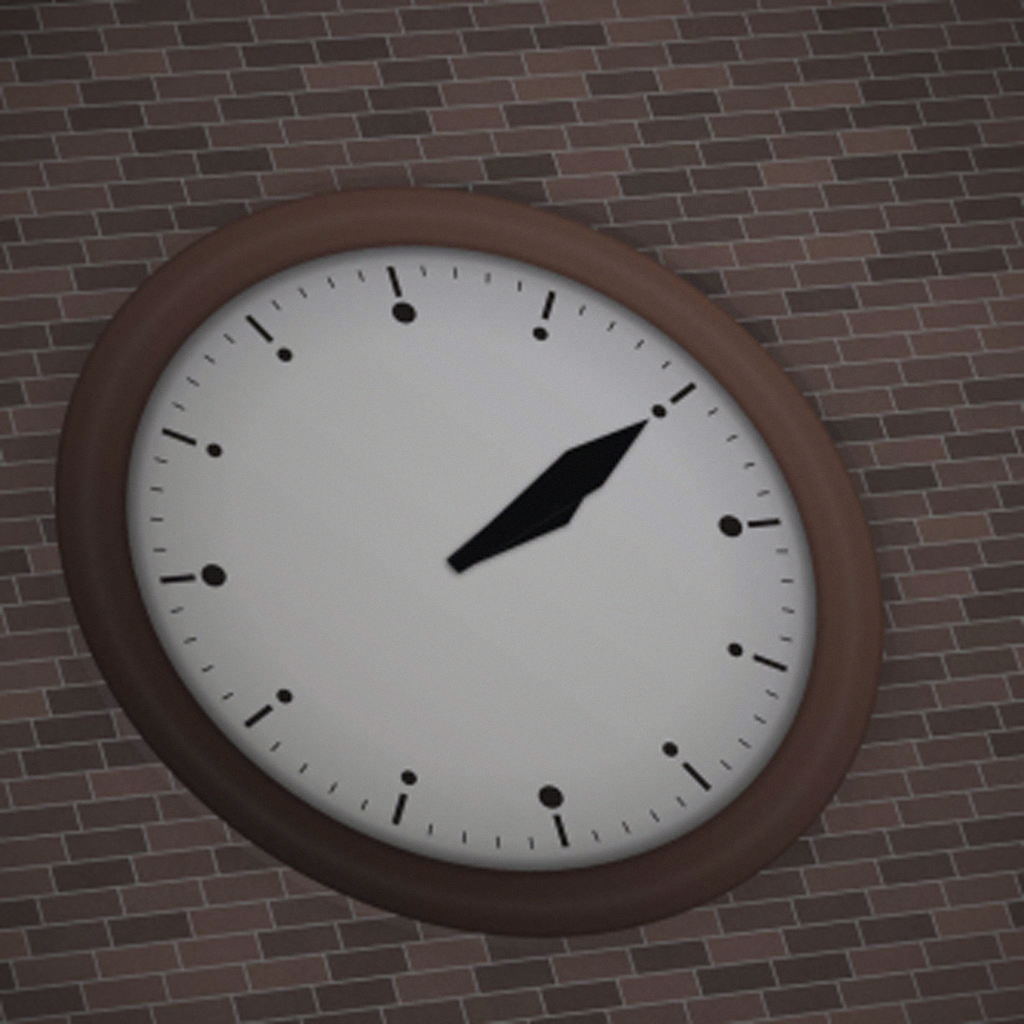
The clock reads 2.10
